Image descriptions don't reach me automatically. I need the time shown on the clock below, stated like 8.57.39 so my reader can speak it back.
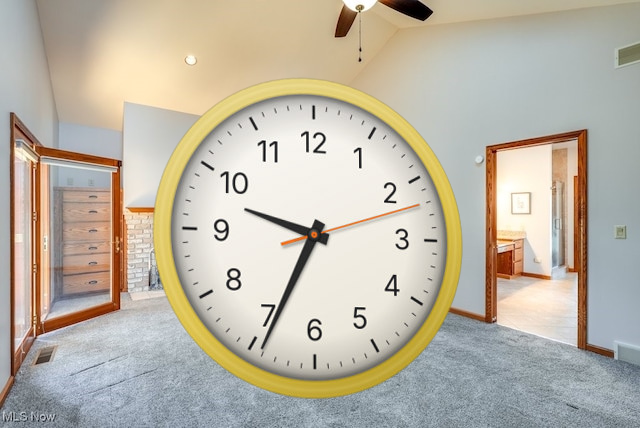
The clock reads 9.34.12
